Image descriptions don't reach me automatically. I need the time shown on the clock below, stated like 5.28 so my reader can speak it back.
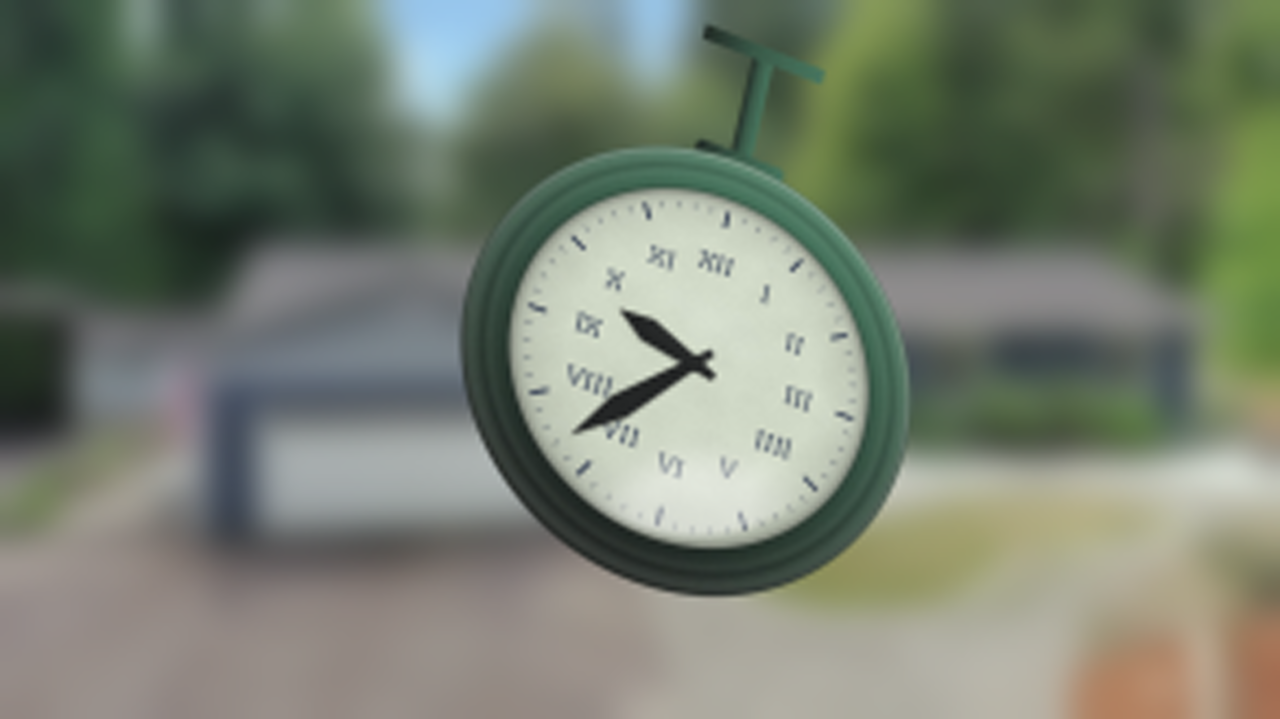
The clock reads 9.37
